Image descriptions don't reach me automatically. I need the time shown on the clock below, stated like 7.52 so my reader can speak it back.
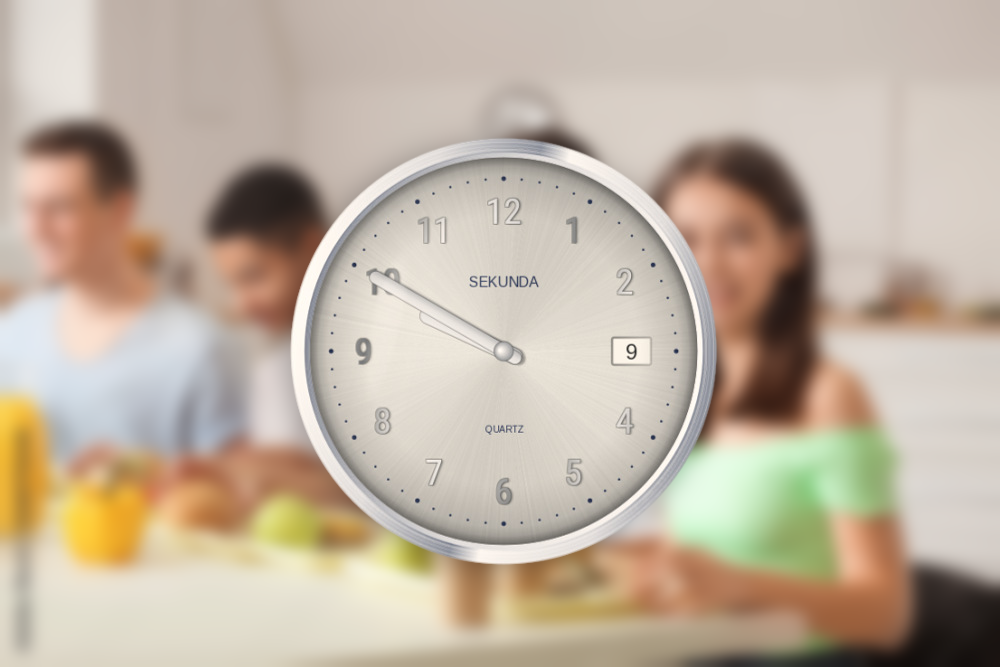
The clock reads 9.50
